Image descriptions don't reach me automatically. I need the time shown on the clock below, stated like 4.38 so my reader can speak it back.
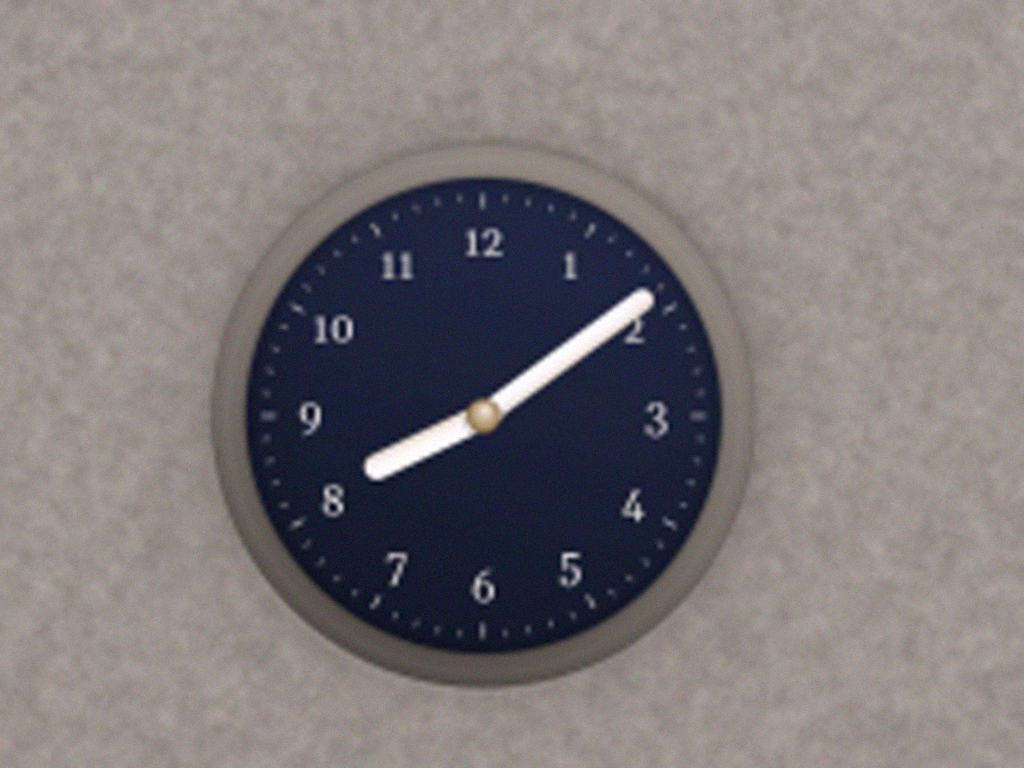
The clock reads 8.09
